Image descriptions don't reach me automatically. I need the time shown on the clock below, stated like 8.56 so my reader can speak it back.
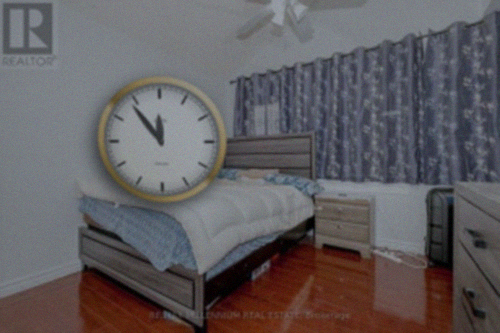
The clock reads 11.54
